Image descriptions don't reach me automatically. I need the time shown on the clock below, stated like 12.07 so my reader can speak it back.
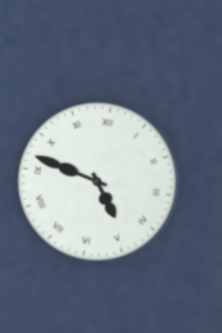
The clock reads 4.47
